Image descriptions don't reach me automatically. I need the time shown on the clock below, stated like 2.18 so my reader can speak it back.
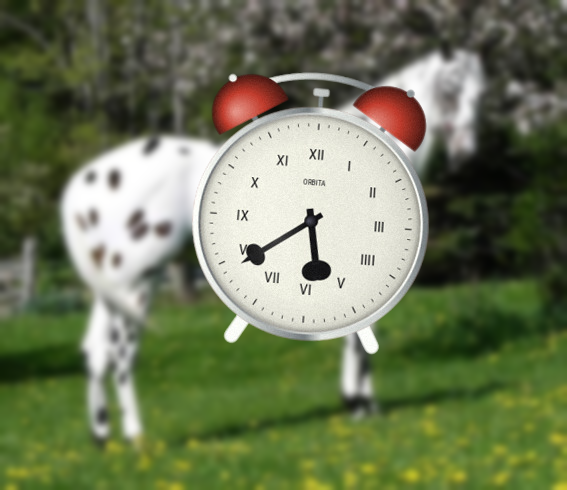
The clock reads 5.39
